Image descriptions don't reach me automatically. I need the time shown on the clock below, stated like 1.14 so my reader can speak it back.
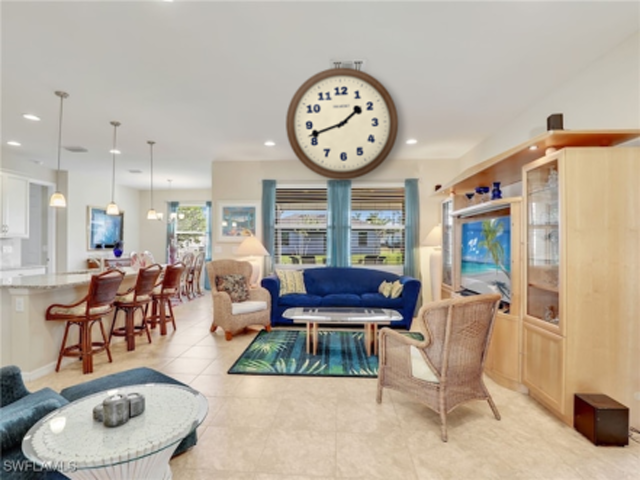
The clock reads 1.42
